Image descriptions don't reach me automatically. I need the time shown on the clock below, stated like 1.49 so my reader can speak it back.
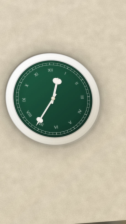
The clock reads 12.36
